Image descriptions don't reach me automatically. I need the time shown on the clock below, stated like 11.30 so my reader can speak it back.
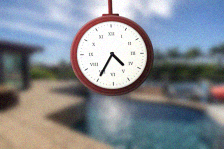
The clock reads 4.35
